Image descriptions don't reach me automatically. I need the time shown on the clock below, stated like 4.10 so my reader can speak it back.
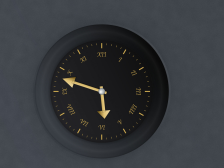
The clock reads 5.48
